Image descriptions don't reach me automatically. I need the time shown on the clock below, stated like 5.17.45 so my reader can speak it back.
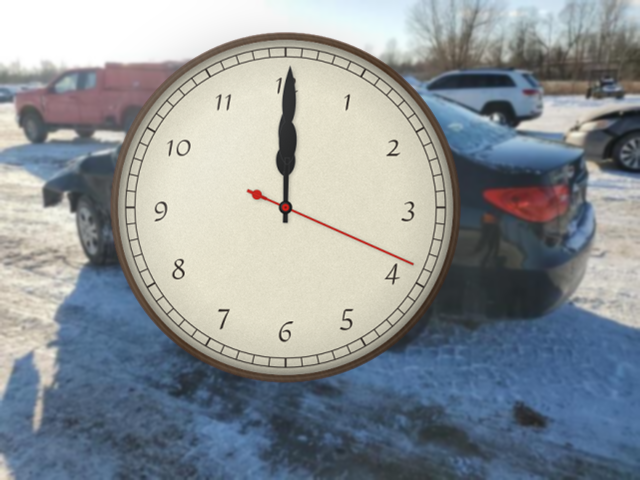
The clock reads 12.00.19
